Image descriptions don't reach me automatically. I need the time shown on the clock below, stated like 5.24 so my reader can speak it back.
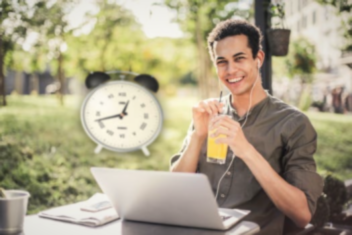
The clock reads 12.42
